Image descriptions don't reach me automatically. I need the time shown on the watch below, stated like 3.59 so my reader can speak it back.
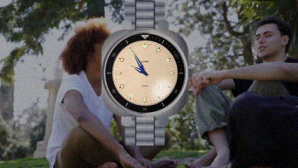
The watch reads 9.55
